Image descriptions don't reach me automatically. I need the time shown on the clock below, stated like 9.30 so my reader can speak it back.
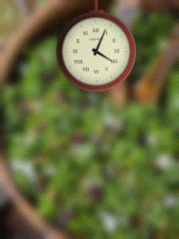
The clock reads 4.04
